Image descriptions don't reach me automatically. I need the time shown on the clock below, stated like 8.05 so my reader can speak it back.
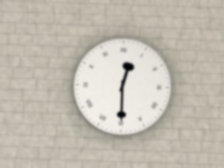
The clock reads 12.30
